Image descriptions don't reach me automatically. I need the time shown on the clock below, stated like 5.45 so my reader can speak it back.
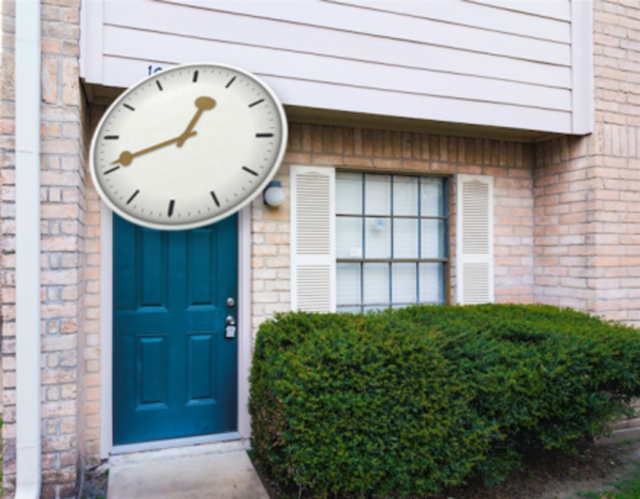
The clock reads 12.41
